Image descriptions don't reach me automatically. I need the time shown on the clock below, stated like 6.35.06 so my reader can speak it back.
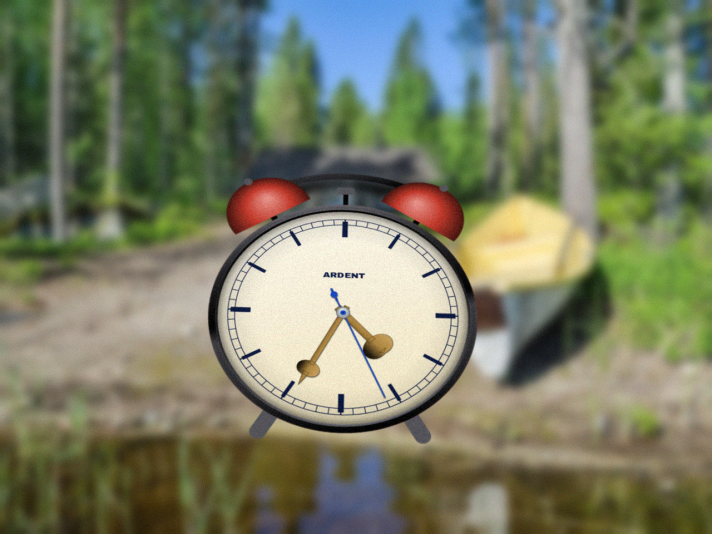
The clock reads 4.34.26
